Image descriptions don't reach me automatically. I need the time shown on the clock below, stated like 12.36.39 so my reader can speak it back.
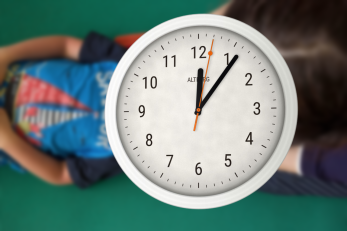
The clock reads 12.06.02
